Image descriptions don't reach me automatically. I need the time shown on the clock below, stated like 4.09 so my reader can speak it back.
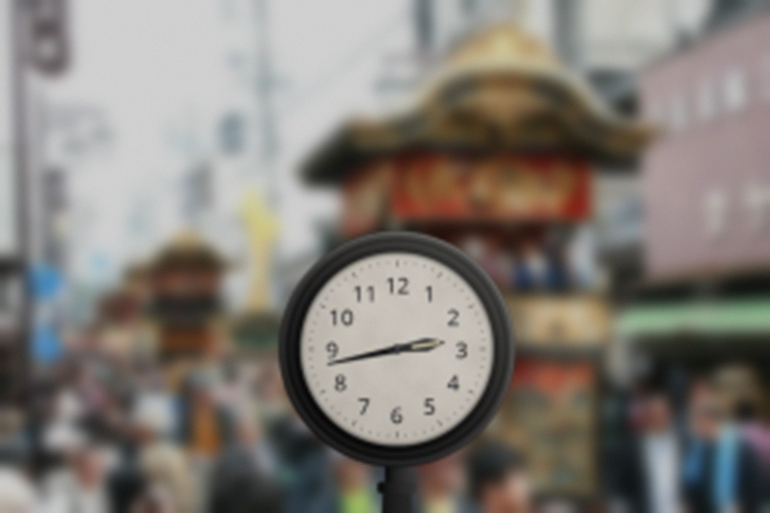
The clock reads 2.43
